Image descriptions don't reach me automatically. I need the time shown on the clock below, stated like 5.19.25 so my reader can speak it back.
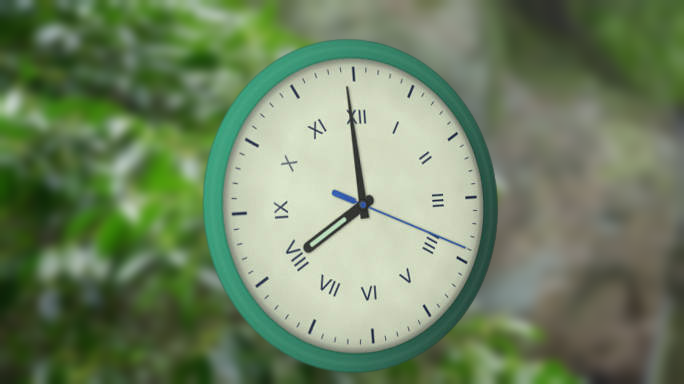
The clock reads 7.59.19
